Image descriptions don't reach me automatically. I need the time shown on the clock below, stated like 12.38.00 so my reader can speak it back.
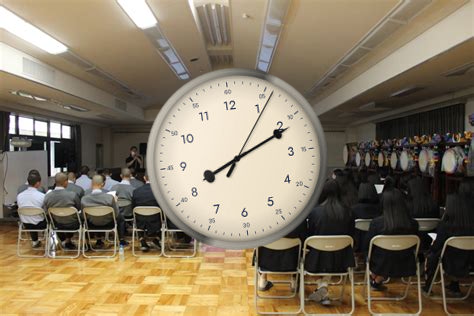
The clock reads 8.11.06
